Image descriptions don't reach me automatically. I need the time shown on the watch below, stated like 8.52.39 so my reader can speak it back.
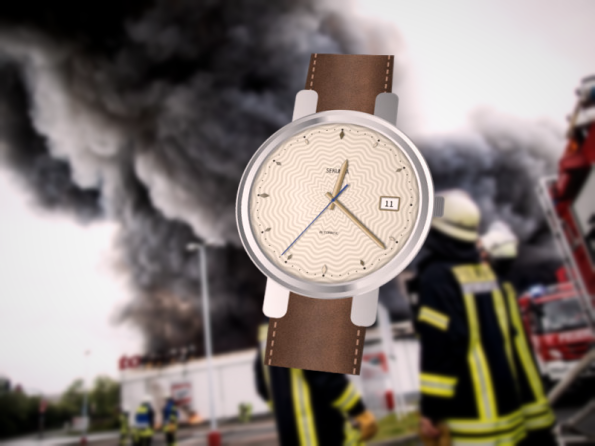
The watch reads 12.21.36
